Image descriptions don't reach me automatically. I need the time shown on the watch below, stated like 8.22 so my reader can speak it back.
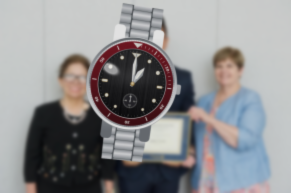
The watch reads 1.00
